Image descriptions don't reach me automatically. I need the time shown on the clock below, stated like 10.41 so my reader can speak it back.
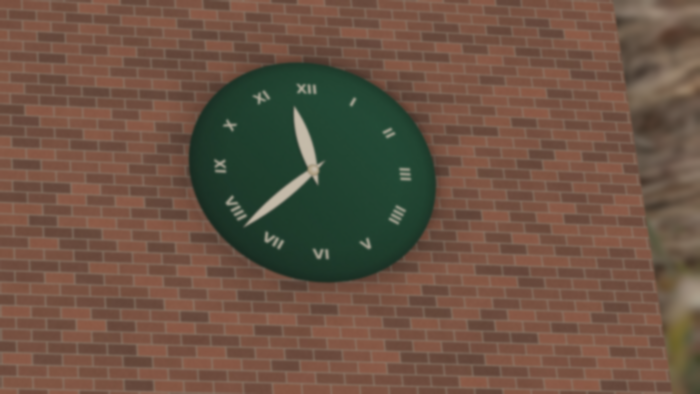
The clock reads 11.38
